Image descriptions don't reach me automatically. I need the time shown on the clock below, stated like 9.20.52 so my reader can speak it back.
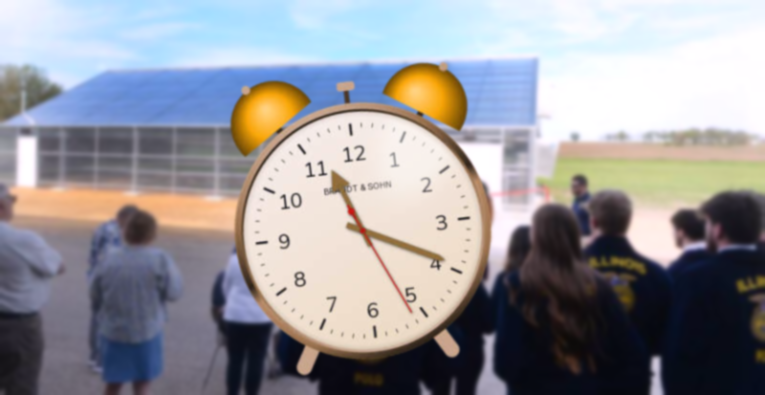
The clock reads 11.19.26
